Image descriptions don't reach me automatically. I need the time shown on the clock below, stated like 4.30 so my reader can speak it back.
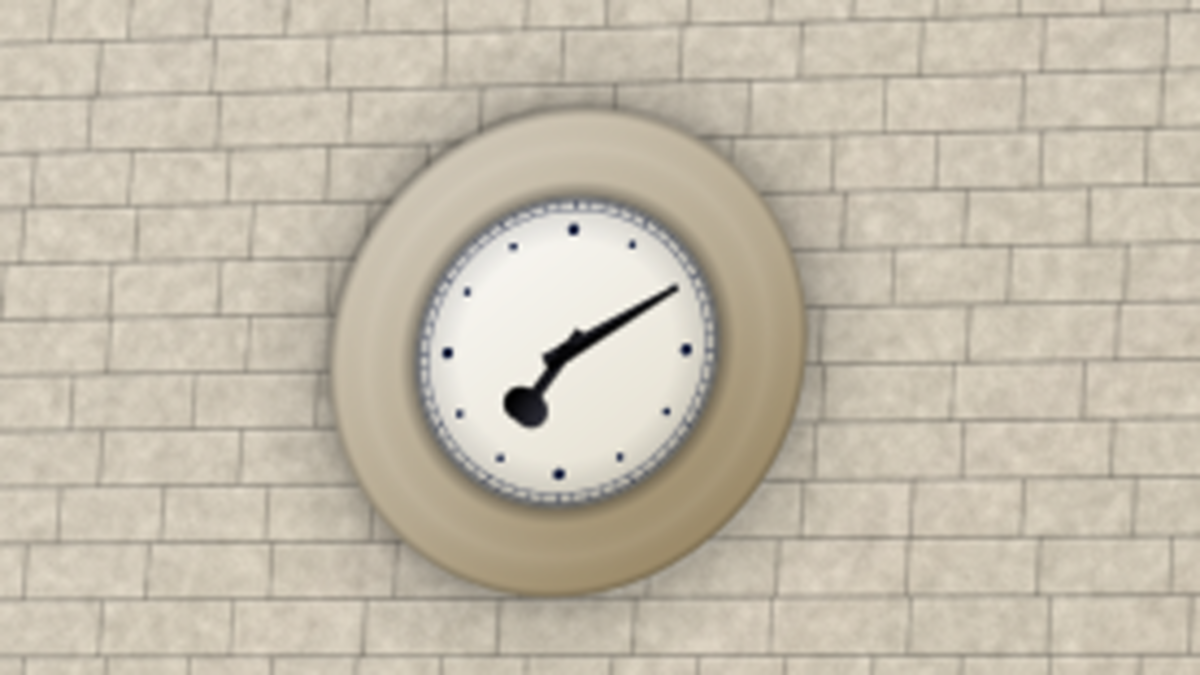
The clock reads 7.10
